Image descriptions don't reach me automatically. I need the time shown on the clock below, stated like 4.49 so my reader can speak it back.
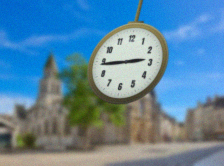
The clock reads 2.44
